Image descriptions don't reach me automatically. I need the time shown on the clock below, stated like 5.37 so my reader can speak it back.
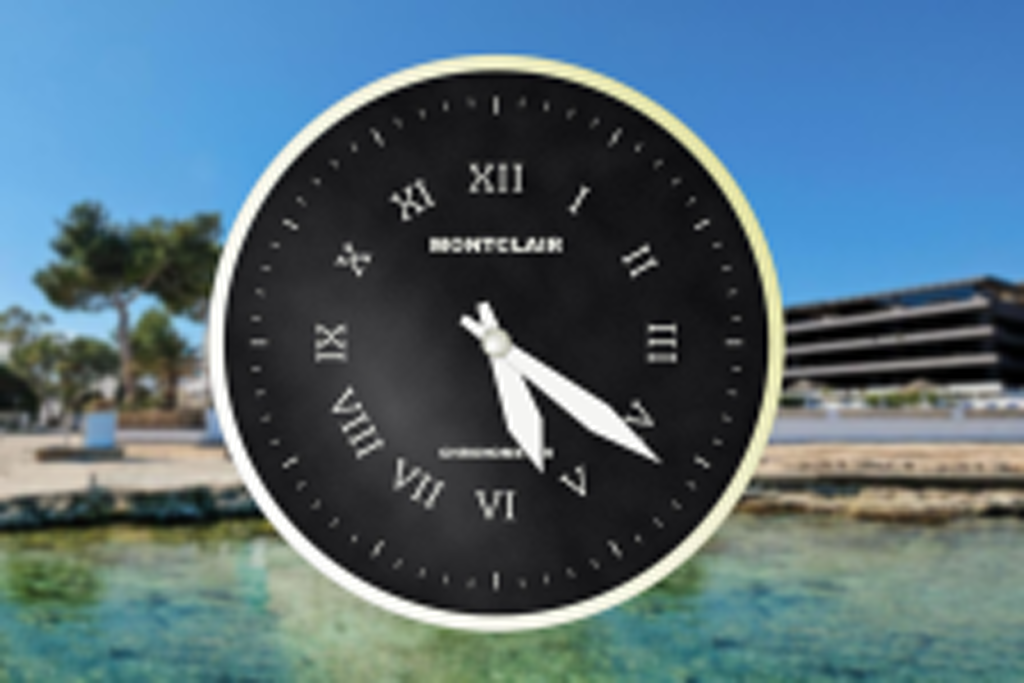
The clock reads 5.21
